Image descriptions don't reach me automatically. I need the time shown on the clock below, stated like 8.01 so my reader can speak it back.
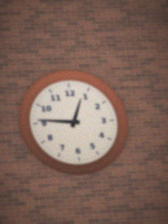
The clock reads 12.46
